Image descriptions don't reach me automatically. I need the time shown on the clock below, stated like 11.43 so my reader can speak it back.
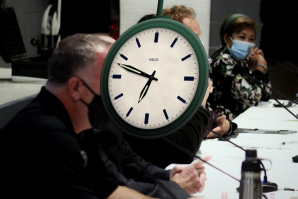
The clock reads 6.48
